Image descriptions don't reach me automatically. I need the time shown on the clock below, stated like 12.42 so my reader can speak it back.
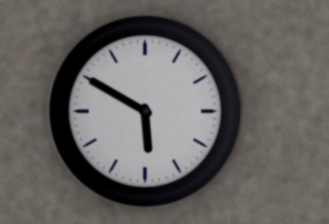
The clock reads 5.50
